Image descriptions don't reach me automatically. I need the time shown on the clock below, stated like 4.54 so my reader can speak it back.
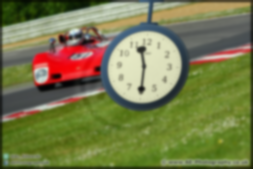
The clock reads 11.30
